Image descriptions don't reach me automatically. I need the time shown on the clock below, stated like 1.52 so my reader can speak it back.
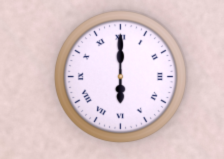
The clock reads 6.00
